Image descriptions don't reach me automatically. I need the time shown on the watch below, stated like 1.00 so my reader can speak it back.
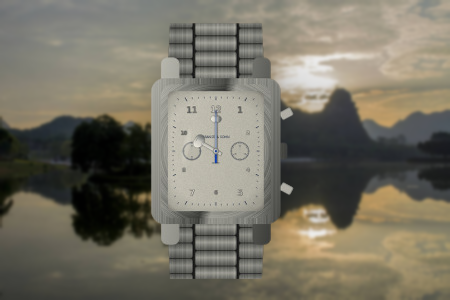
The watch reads 10.00
